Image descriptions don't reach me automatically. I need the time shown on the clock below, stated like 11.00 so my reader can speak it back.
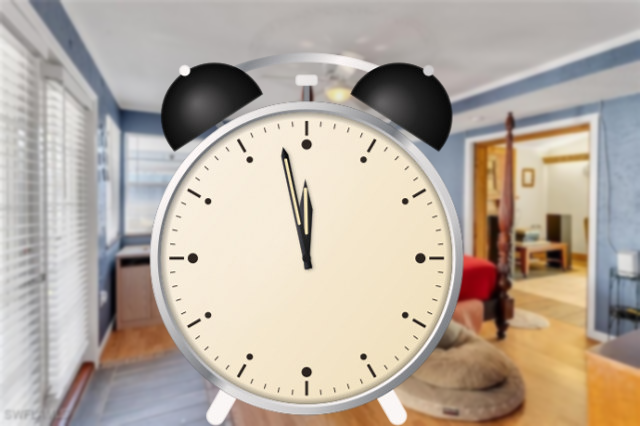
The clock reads 11.58
